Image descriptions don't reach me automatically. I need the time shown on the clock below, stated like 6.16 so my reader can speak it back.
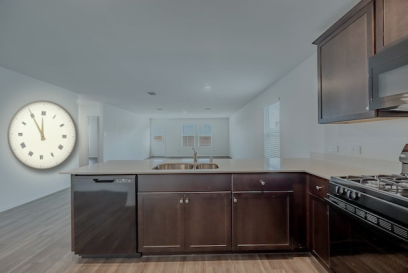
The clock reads 11.55
